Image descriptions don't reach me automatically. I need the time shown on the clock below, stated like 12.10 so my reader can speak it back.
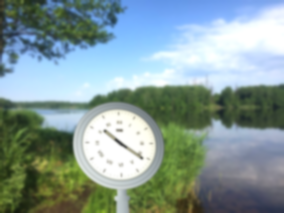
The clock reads 10.21
